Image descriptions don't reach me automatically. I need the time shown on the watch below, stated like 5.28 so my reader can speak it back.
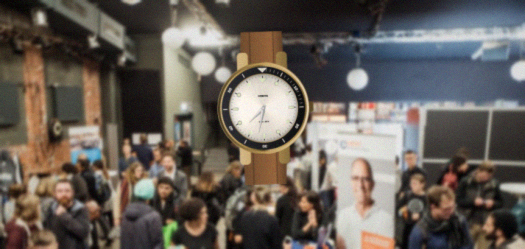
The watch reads 7.32
